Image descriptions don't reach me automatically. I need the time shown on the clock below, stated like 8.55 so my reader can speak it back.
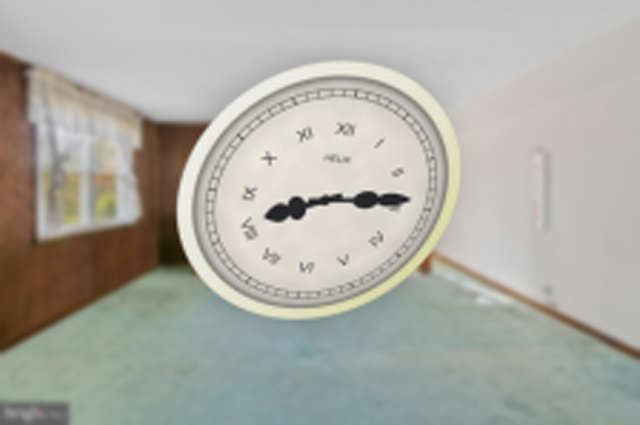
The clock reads 8.14
